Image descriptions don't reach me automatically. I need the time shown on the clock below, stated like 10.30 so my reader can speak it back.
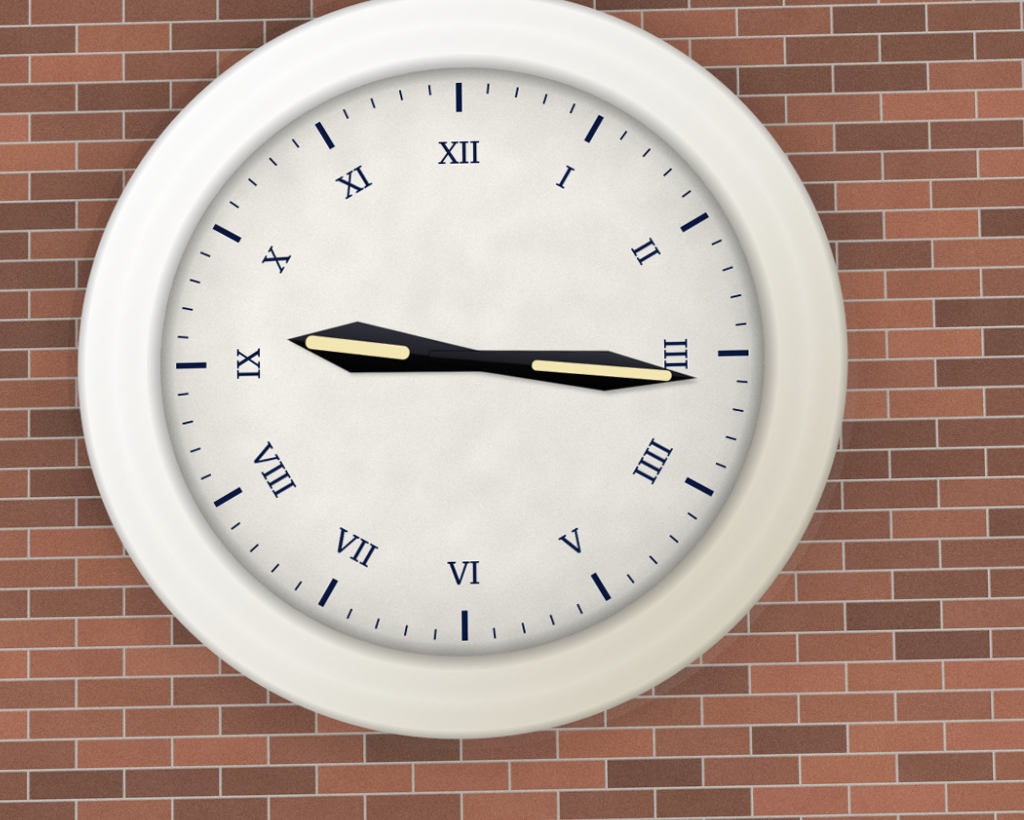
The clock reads 9.16
